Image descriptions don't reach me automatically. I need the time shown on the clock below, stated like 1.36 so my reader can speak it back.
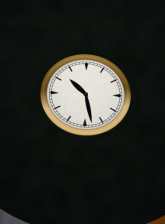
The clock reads 10.28
